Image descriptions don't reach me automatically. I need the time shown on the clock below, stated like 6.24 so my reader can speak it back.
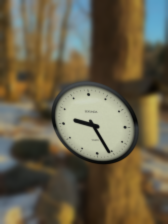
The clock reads 9.26
